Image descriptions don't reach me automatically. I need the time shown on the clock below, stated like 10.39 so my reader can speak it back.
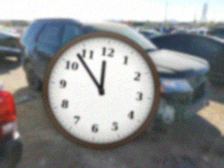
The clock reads 11.53
